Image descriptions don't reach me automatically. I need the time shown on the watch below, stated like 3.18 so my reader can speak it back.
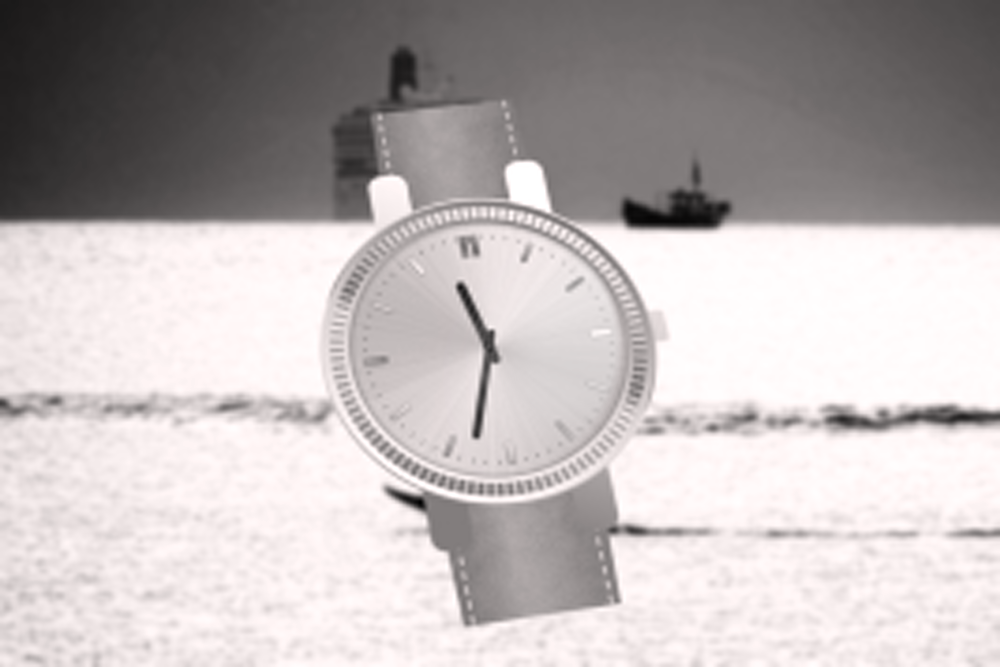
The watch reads 11.33
